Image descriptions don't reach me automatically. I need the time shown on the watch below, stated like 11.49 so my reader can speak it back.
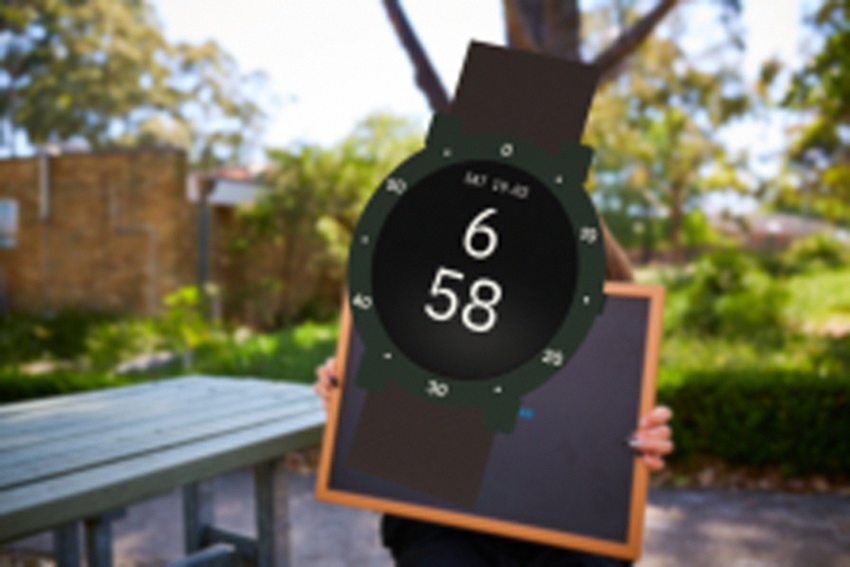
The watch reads 6.58
